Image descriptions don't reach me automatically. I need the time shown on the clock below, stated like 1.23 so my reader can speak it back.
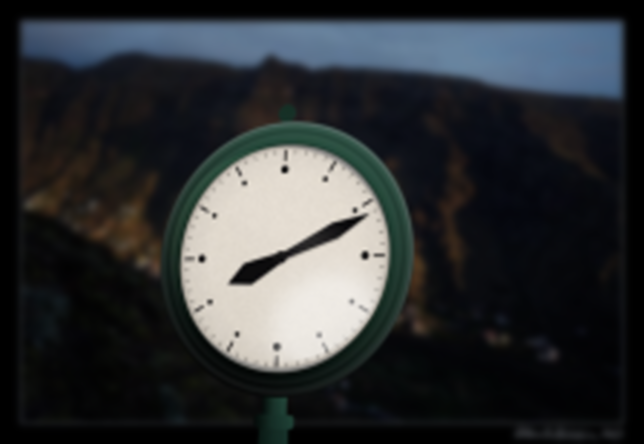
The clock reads 8.11
